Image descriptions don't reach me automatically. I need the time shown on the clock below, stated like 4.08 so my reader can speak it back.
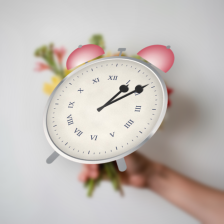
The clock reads 1.09
